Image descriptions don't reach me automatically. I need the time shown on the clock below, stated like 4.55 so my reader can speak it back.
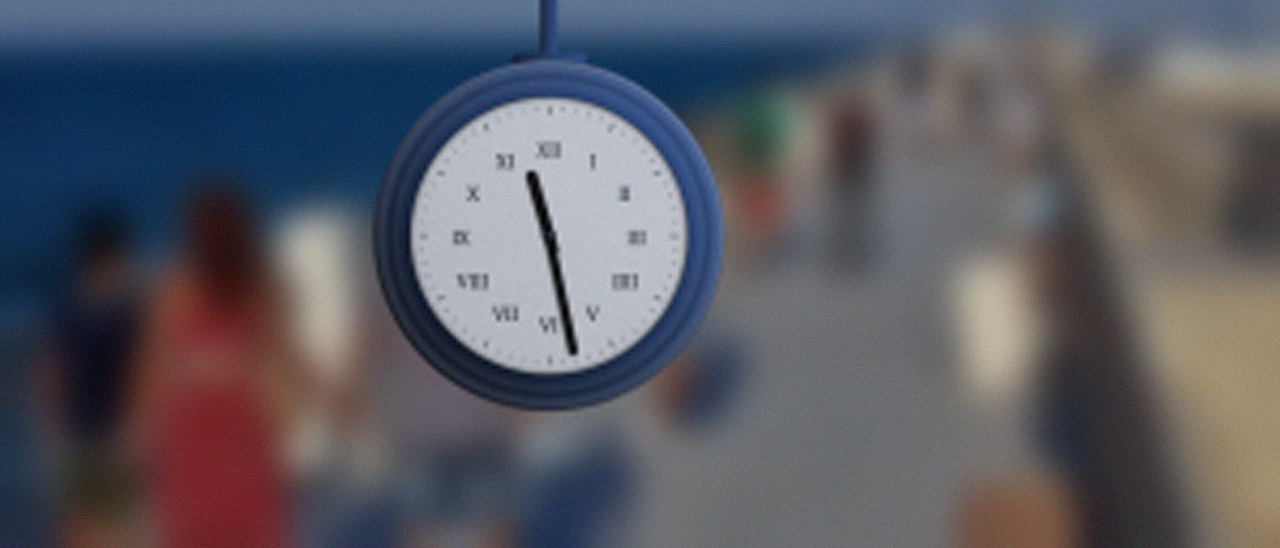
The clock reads 11.28
